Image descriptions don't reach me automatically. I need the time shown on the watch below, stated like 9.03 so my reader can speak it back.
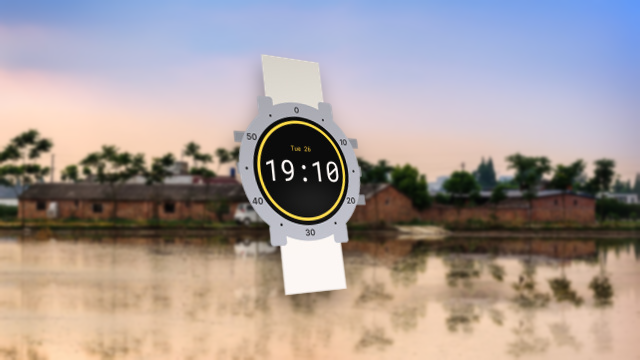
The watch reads 19.10
